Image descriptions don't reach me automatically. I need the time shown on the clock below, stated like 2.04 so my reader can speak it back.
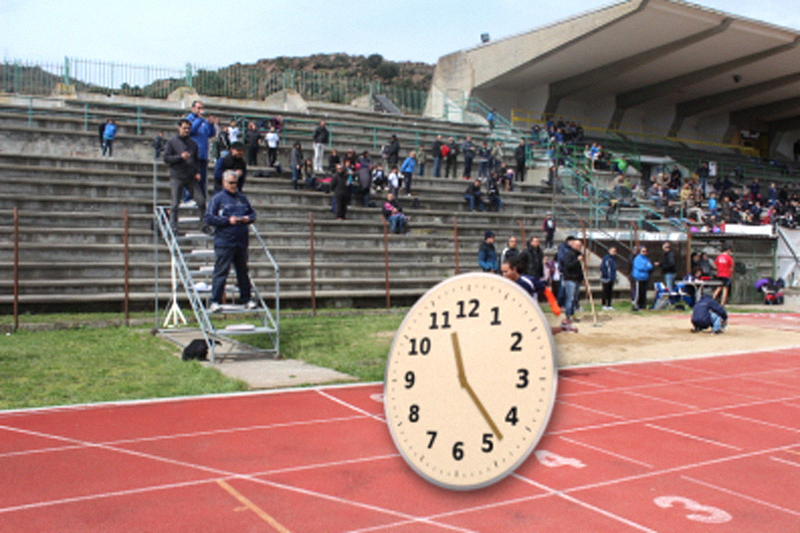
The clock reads 11.23
